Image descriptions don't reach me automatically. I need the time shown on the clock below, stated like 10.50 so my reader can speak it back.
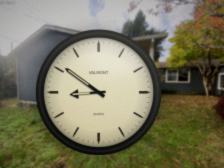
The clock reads 8.51
